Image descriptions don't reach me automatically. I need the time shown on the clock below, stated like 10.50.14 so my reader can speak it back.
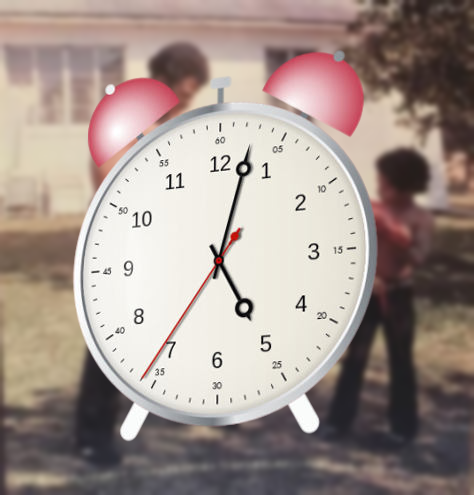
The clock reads 5.02.36
